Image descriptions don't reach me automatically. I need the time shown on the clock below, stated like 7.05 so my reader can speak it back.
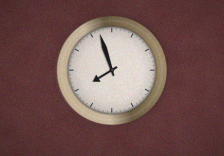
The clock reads 7.57
